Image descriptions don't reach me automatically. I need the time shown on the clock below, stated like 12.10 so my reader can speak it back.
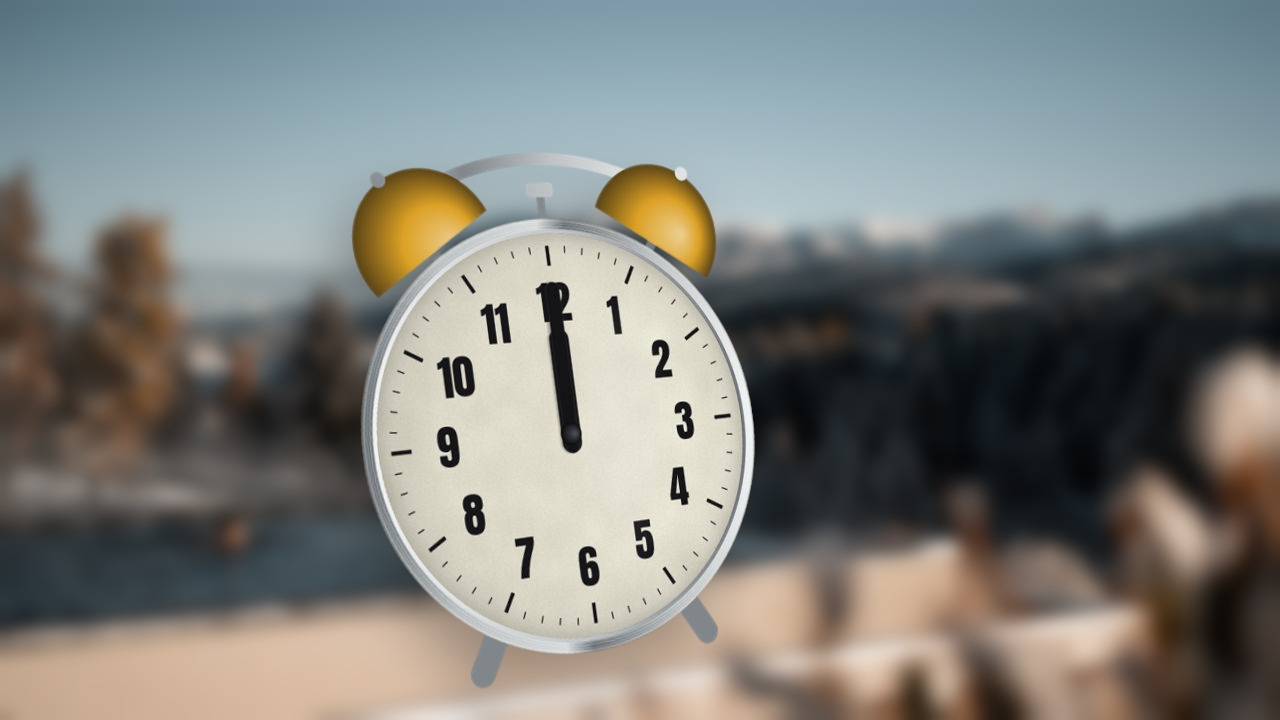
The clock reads 12.00
